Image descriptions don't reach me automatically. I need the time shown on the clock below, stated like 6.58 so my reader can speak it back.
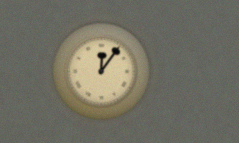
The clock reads 12.06
